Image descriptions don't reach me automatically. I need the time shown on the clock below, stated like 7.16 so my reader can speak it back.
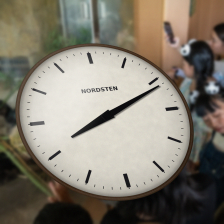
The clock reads 8.11
